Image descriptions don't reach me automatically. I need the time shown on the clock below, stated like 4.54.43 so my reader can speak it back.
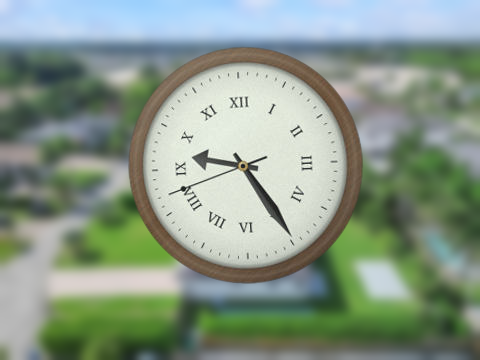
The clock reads 9.24.42
